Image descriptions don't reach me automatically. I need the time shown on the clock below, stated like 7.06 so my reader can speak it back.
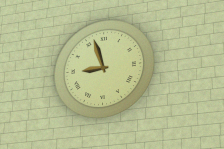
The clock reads 8.57
